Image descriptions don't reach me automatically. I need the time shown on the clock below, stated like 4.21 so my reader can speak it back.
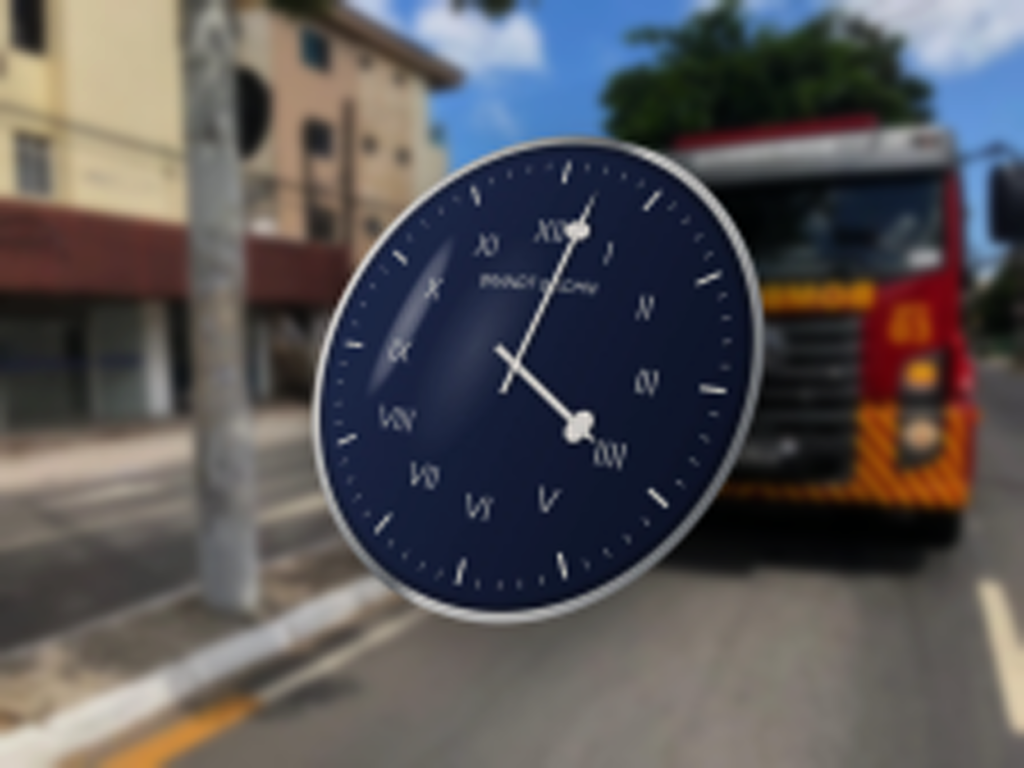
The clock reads 4.02
